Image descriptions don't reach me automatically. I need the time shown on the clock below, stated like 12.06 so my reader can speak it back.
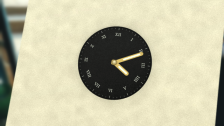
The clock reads 4.11
